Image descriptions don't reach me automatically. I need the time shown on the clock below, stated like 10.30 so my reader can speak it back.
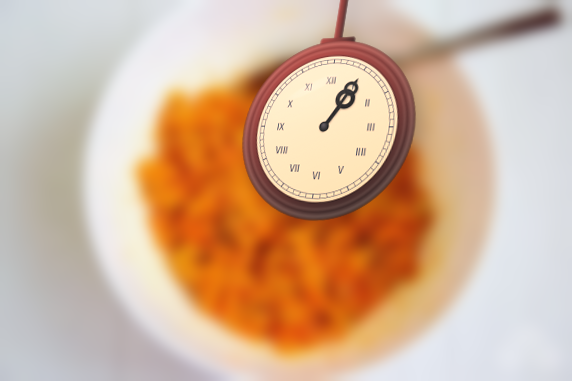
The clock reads 1.05
